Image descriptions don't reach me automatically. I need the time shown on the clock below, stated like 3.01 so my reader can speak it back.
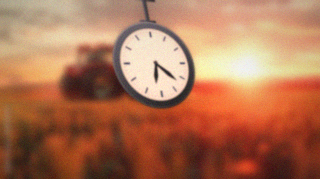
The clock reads 6.22
